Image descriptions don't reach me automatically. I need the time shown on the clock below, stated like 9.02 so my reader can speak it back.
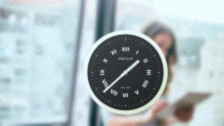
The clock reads 1.38
